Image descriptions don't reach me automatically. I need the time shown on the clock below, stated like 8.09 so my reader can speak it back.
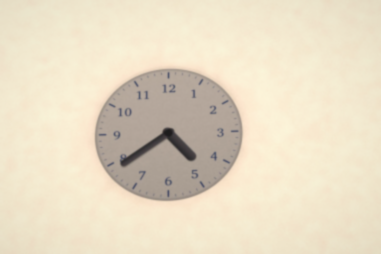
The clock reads 4.39
